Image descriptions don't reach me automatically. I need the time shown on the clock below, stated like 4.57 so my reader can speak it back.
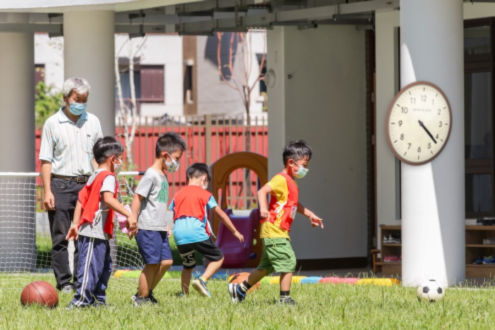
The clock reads 4.22
